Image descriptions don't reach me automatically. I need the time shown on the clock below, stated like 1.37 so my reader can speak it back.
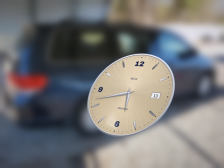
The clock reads 5.42
